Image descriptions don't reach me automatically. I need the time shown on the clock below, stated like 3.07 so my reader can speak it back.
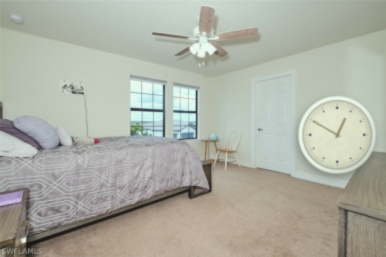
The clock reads 12.50
